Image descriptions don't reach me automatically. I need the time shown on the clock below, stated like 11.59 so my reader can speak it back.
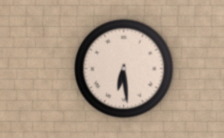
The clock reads 6.29
